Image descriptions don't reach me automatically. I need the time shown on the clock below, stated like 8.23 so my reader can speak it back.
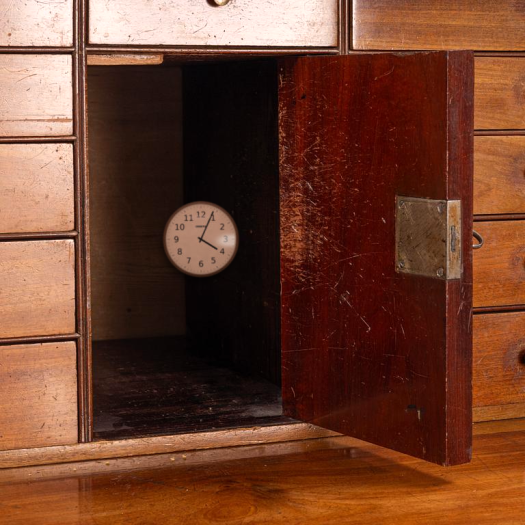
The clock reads 4.04
